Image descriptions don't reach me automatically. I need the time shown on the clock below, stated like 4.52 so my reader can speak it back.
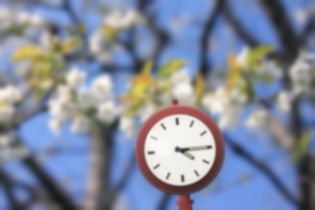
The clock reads 4.15
